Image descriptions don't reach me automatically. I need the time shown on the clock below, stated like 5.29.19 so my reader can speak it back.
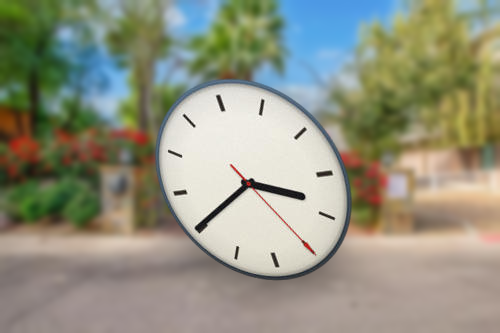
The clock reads 3.40.25
